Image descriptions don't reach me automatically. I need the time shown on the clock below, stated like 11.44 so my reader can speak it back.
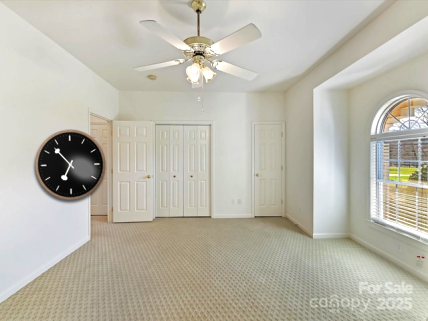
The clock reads 6.53
